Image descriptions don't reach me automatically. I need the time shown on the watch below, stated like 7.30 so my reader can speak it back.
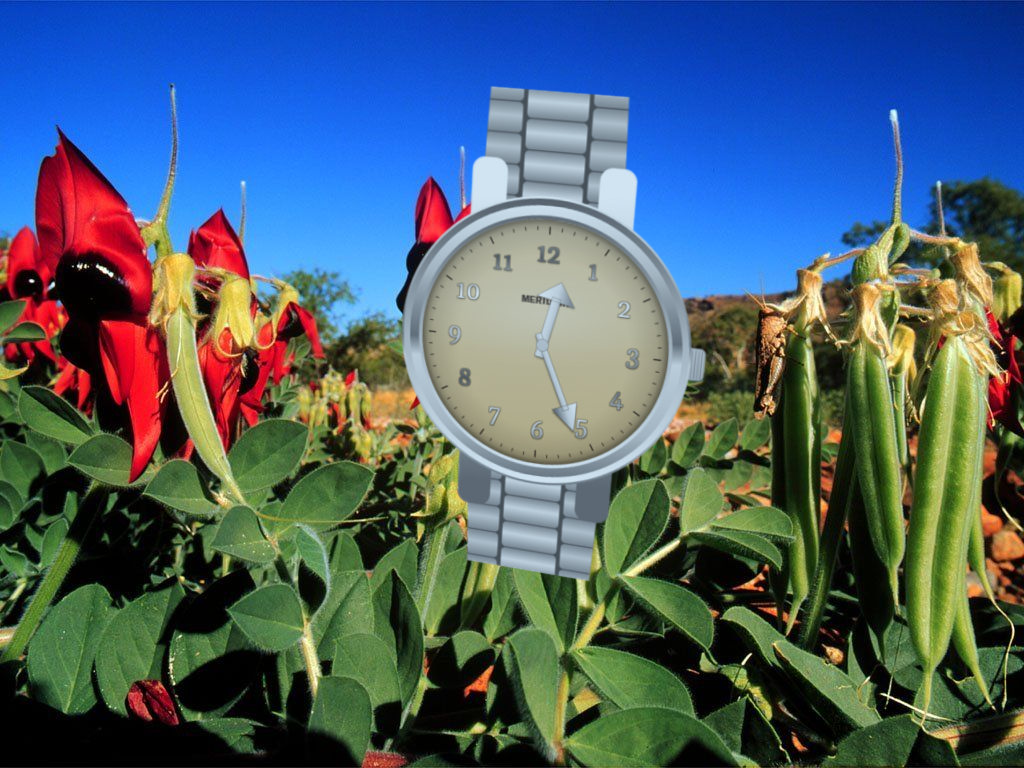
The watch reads 12.26
